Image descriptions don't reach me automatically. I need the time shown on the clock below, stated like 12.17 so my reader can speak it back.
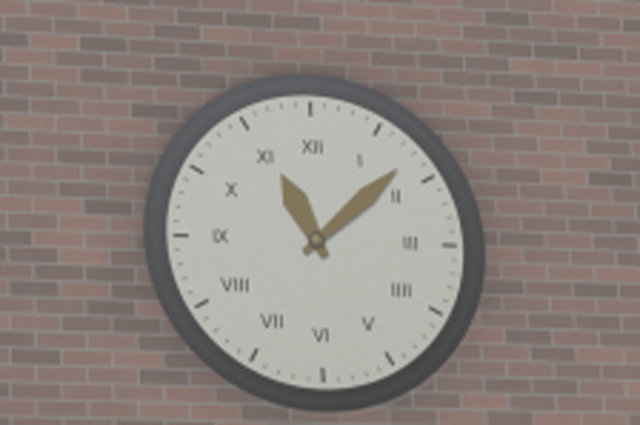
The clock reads 11.08
